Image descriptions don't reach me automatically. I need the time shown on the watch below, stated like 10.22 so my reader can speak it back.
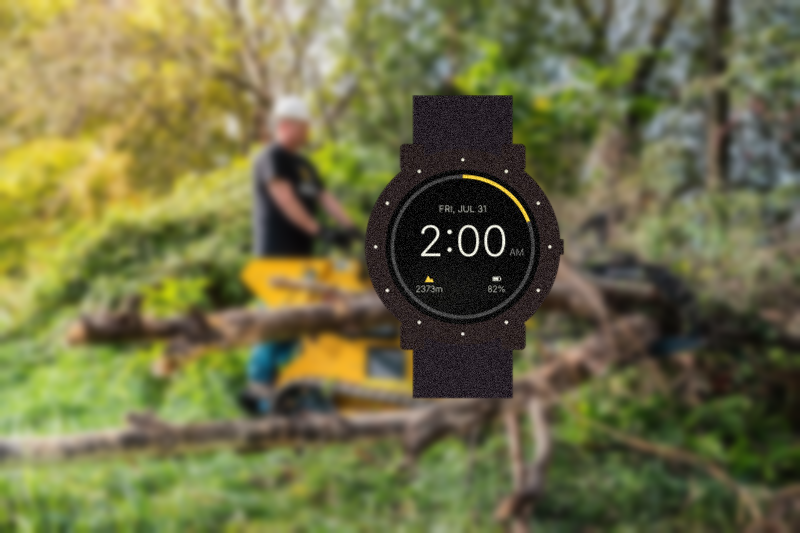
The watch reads 2.00
